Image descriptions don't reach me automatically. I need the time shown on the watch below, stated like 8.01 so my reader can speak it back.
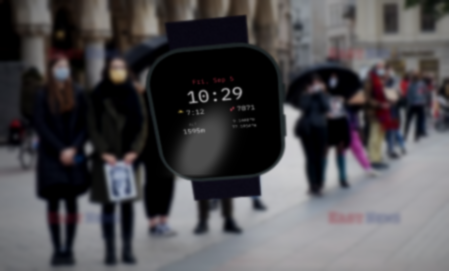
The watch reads 10.29
